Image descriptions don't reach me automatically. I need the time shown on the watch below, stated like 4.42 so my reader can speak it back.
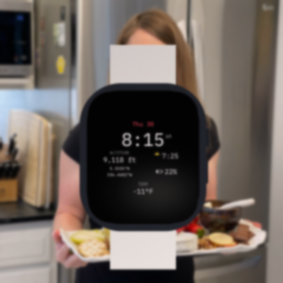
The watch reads 8.15
